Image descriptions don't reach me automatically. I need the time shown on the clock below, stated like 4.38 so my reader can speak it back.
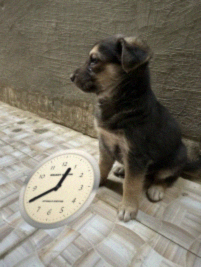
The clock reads 12.40
